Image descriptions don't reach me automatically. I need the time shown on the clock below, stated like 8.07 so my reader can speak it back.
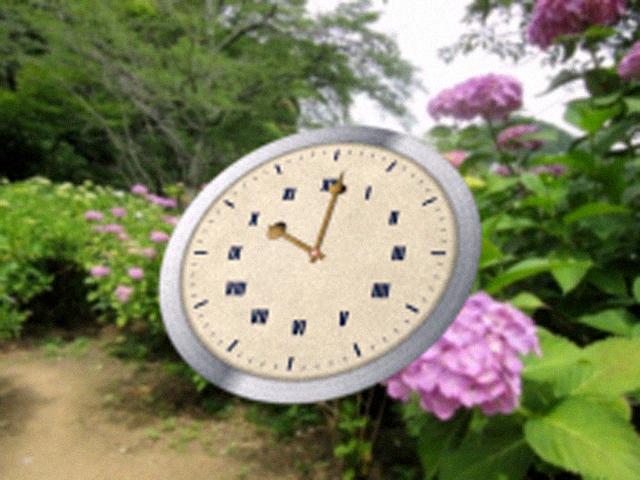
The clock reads 10.01
